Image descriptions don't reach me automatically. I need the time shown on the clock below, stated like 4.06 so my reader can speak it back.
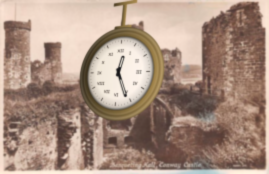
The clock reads 12.26
